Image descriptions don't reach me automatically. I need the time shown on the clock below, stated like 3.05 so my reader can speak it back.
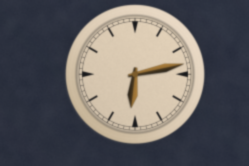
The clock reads 6.13
